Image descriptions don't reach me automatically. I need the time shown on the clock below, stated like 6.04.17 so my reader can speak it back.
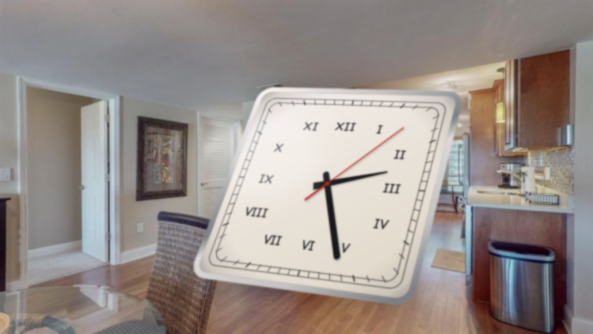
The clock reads 2.26.07
